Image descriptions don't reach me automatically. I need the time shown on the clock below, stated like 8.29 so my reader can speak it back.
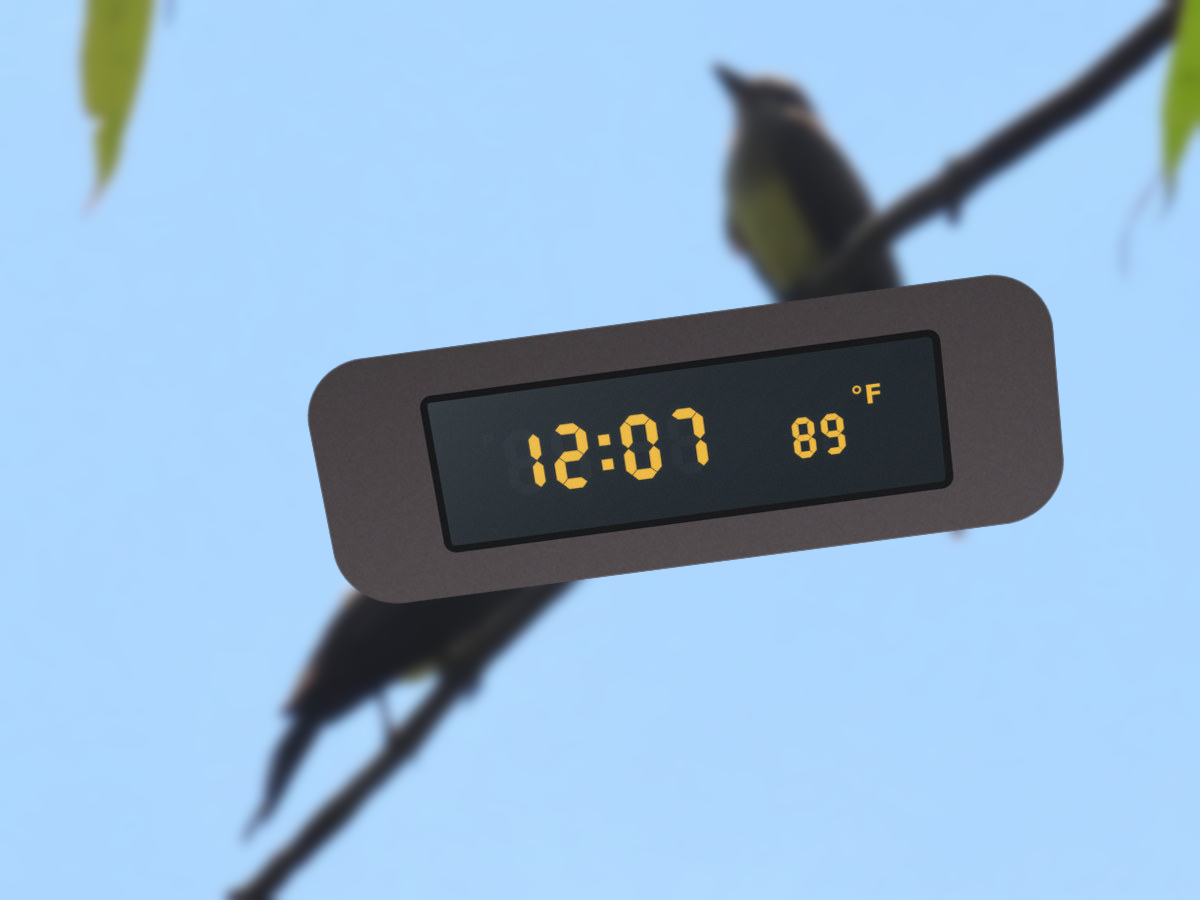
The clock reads 12.07
